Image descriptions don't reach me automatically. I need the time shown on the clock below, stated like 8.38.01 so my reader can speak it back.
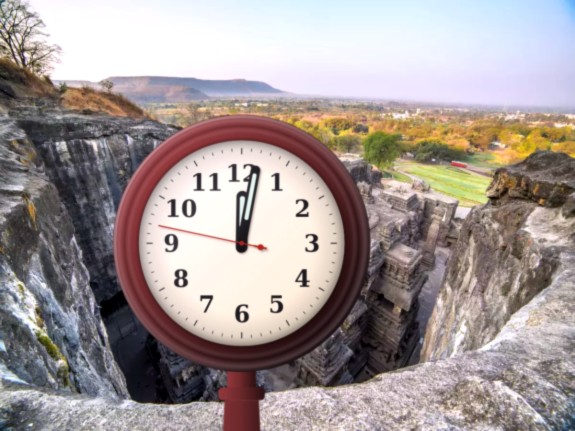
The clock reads 12.01.47
